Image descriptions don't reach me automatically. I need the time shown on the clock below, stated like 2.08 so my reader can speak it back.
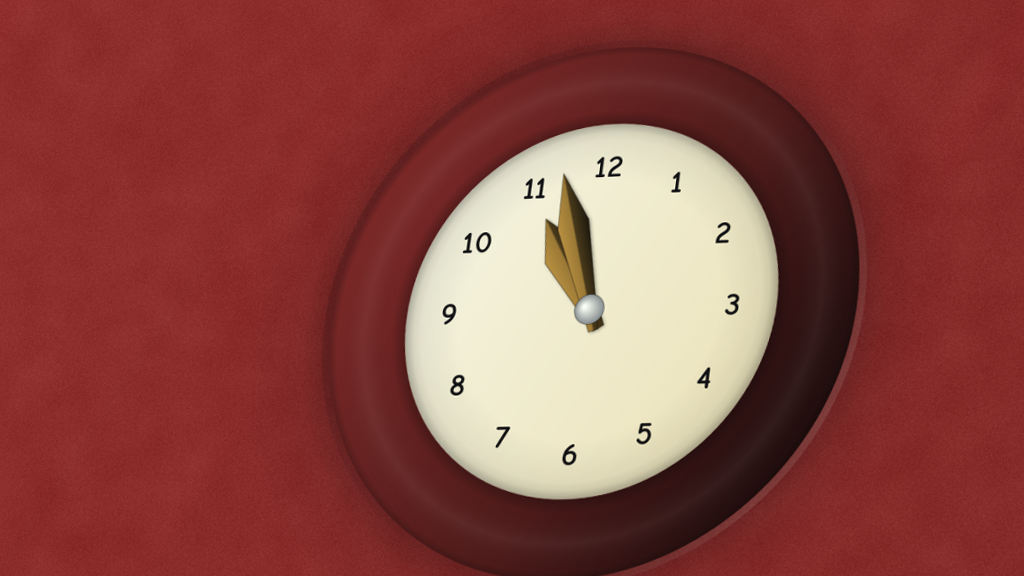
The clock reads 10.57
